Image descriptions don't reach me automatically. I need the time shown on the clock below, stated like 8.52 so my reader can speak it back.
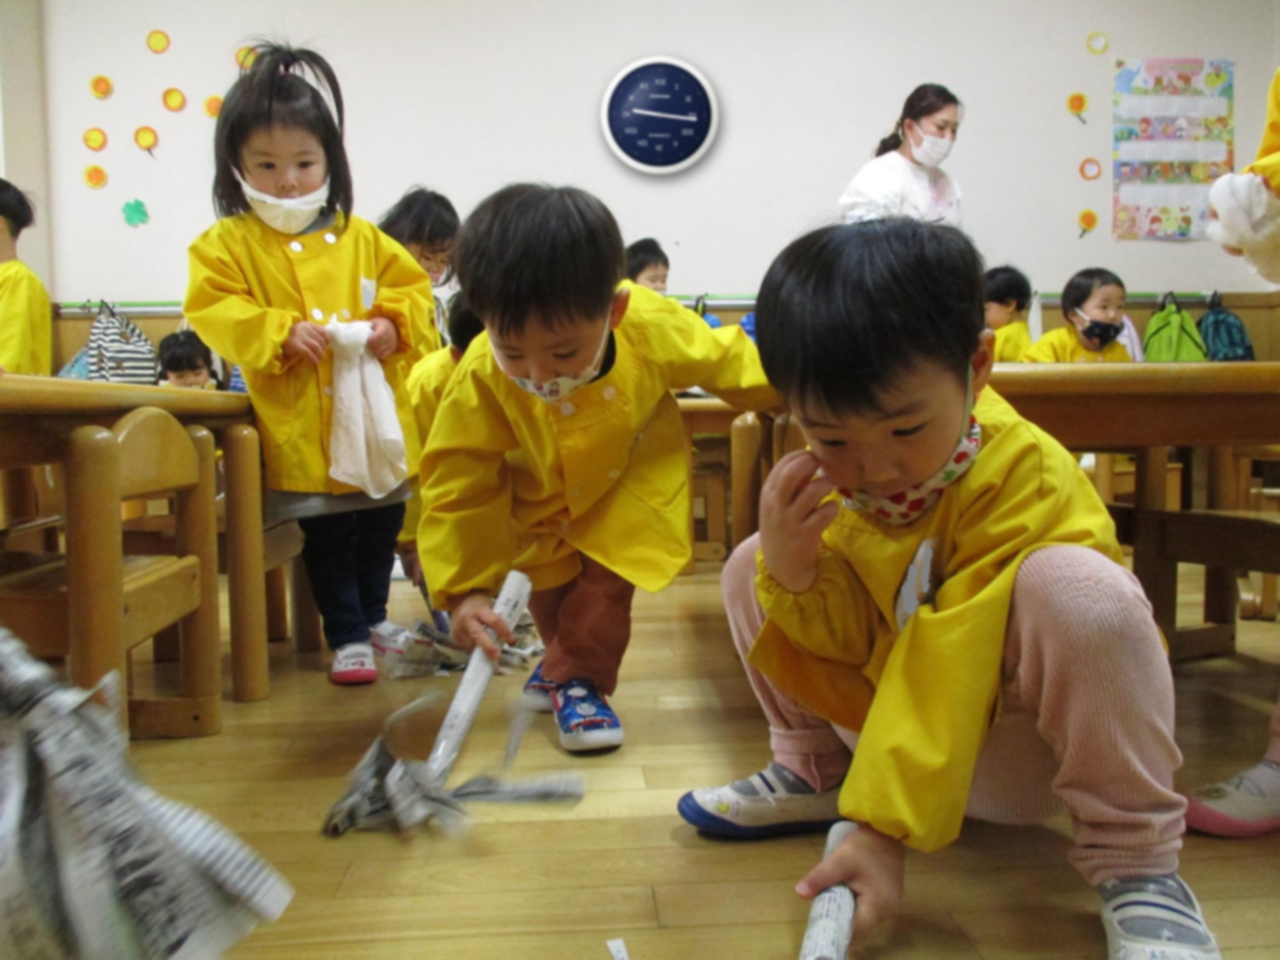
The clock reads 9.16
